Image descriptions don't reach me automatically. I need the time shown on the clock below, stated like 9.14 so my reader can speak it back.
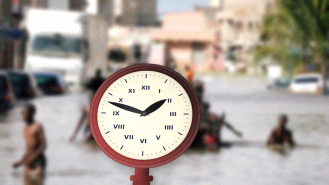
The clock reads 1.48
